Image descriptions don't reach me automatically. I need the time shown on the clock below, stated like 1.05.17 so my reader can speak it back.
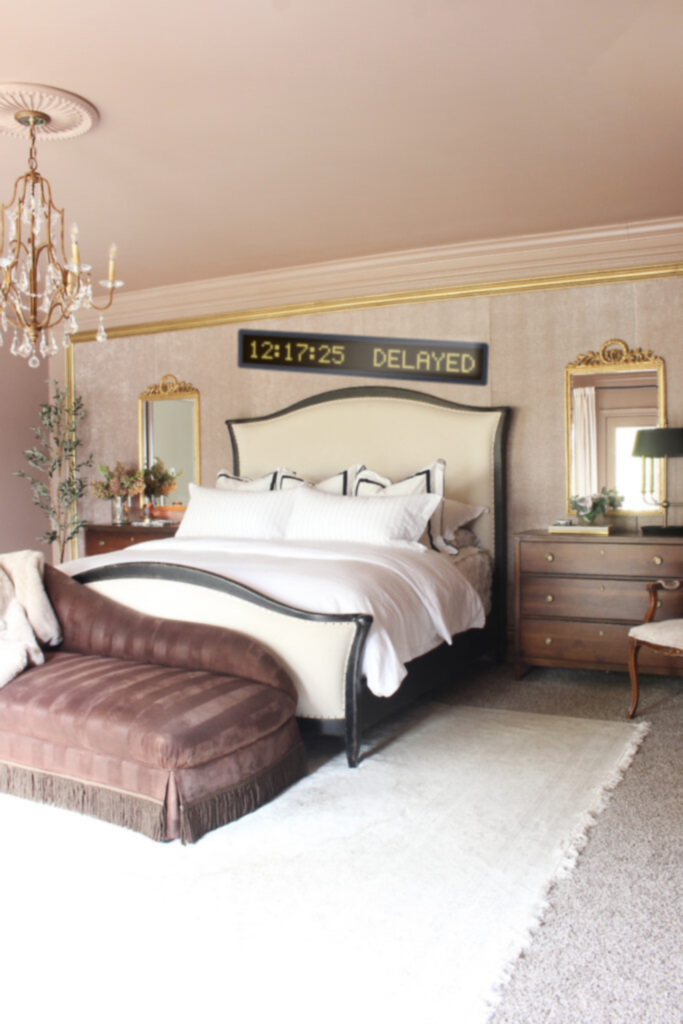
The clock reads 12.17.25
